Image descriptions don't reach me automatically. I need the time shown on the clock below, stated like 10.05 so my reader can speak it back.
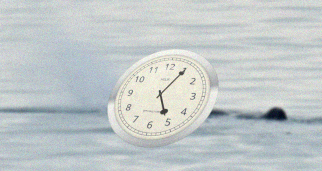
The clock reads 5.05
